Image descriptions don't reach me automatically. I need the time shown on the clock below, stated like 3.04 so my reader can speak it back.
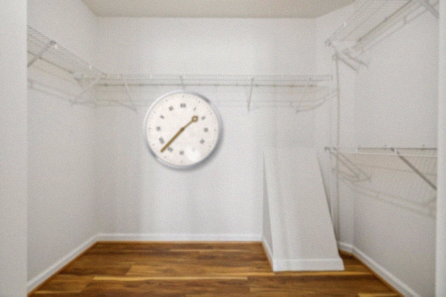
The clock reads 1.37
